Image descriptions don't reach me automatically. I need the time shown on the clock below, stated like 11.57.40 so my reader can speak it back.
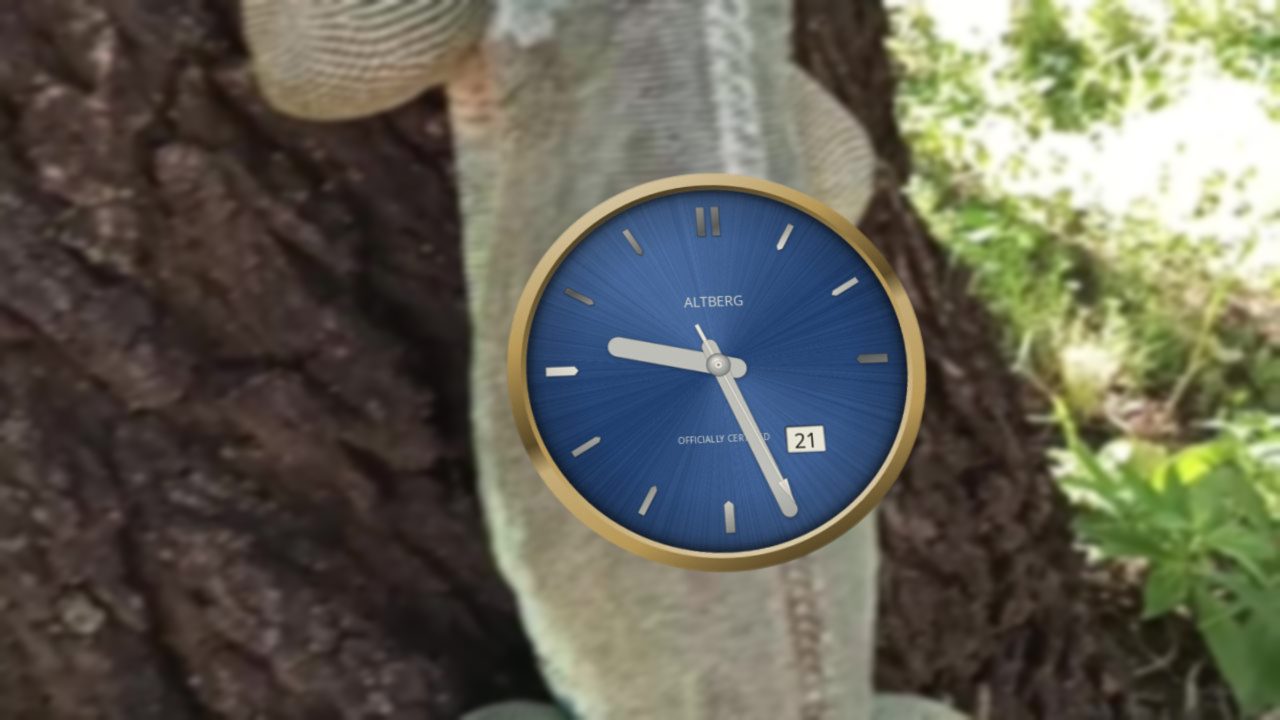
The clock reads 9.26.26
